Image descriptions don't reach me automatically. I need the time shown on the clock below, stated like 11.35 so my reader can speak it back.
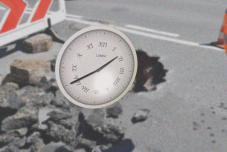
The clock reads 1.40
